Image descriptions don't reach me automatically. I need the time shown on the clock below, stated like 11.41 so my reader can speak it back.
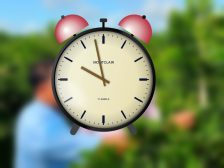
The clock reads 9.58
